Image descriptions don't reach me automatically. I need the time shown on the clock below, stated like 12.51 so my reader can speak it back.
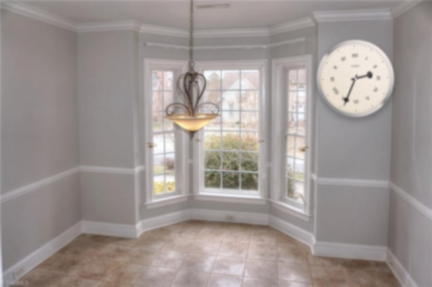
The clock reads 2.34
